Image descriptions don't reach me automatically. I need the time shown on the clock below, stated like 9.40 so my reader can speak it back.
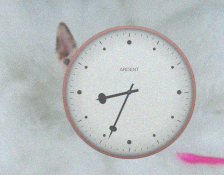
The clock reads 8.34
